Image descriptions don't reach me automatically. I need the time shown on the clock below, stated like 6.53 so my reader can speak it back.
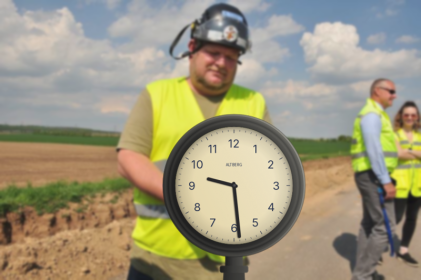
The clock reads 9.29
